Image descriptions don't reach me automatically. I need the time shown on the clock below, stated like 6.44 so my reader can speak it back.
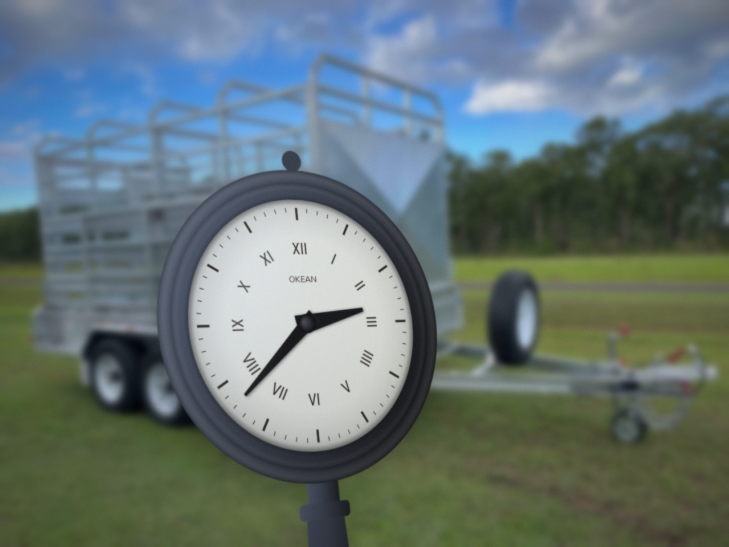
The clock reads 2.38
